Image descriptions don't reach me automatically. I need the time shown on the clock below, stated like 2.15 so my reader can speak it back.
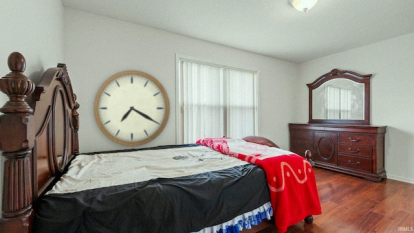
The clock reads 7.20
